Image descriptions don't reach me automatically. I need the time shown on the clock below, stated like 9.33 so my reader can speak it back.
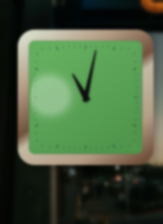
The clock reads 11.02
